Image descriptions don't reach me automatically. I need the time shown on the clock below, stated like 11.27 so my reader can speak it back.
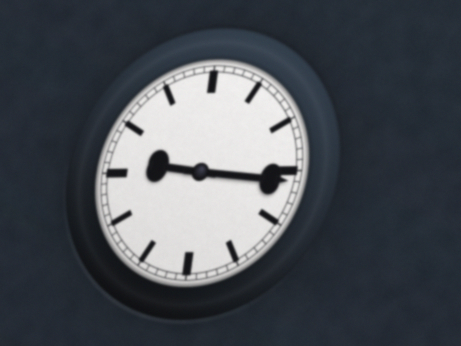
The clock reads 9.16
